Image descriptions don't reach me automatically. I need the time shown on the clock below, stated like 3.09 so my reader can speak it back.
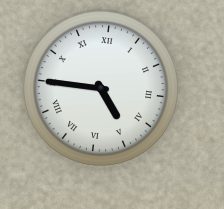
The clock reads 4.45
